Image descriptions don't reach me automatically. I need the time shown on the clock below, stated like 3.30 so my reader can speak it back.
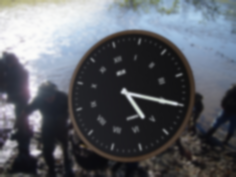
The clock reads 5.20
